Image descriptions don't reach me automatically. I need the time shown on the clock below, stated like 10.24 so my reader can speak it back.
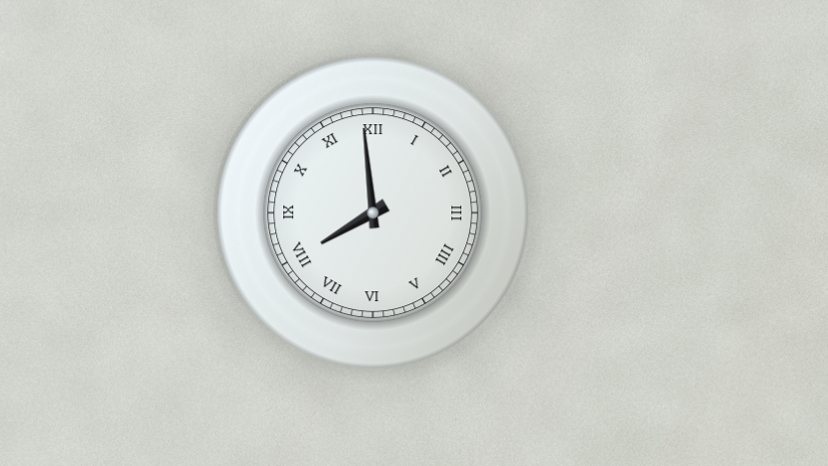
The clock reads 7.59
